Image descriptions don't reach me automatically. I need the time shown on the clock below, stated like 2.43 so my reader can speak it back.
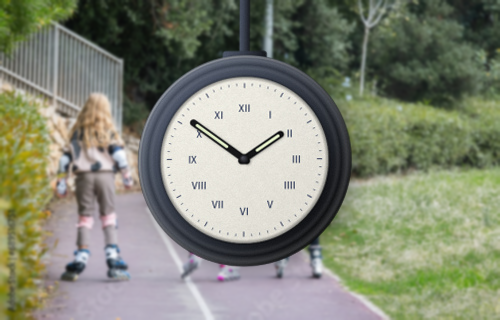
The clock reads 1.51
